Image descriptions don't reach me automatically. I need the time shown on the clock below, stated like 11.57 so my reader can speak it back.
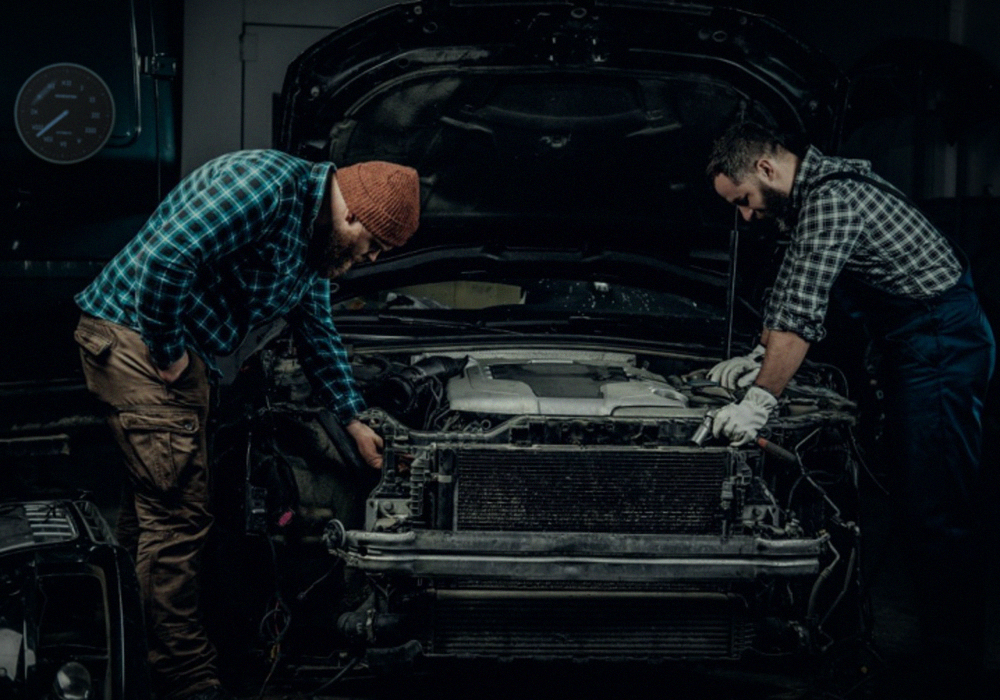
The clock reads 7.38
